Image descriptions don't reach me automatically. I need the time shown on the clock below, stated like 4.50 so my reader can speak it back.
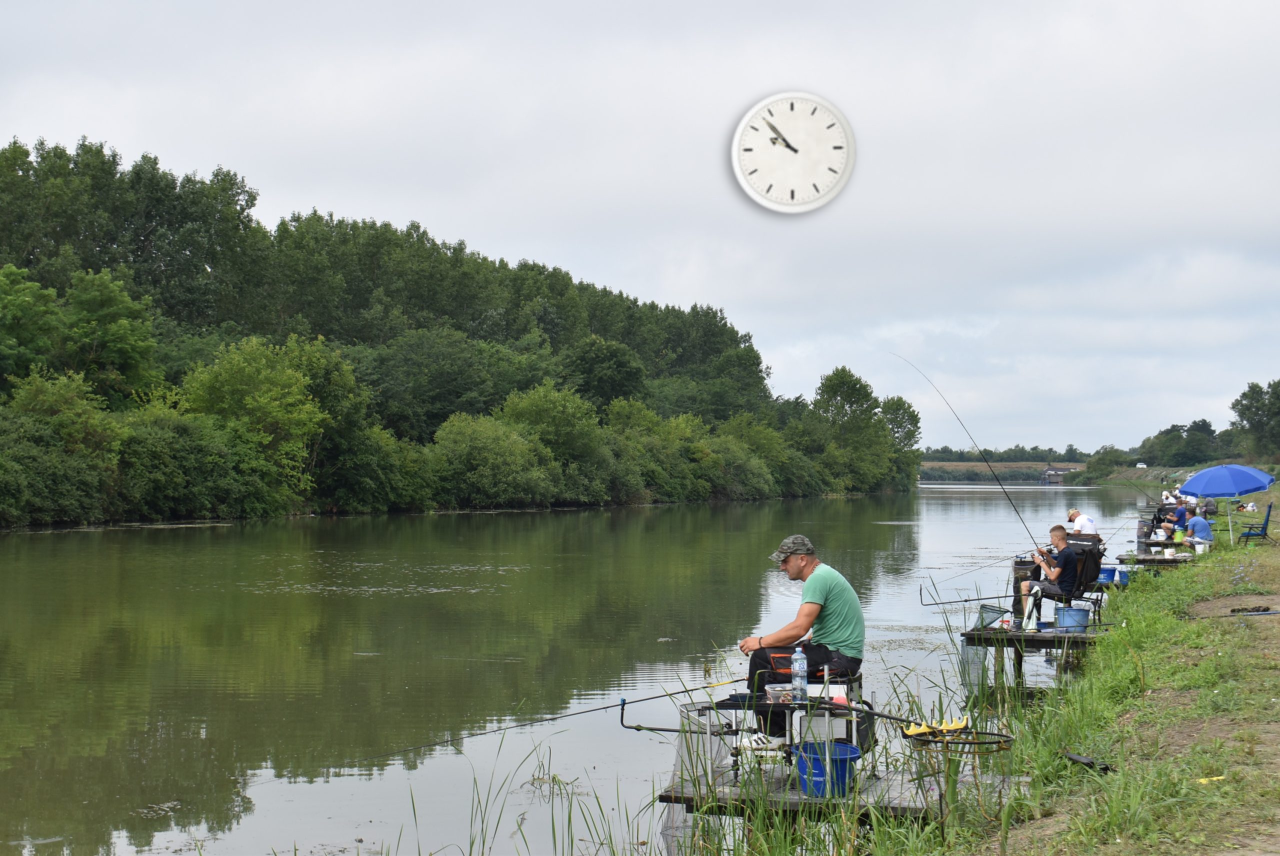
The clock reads 9.53
